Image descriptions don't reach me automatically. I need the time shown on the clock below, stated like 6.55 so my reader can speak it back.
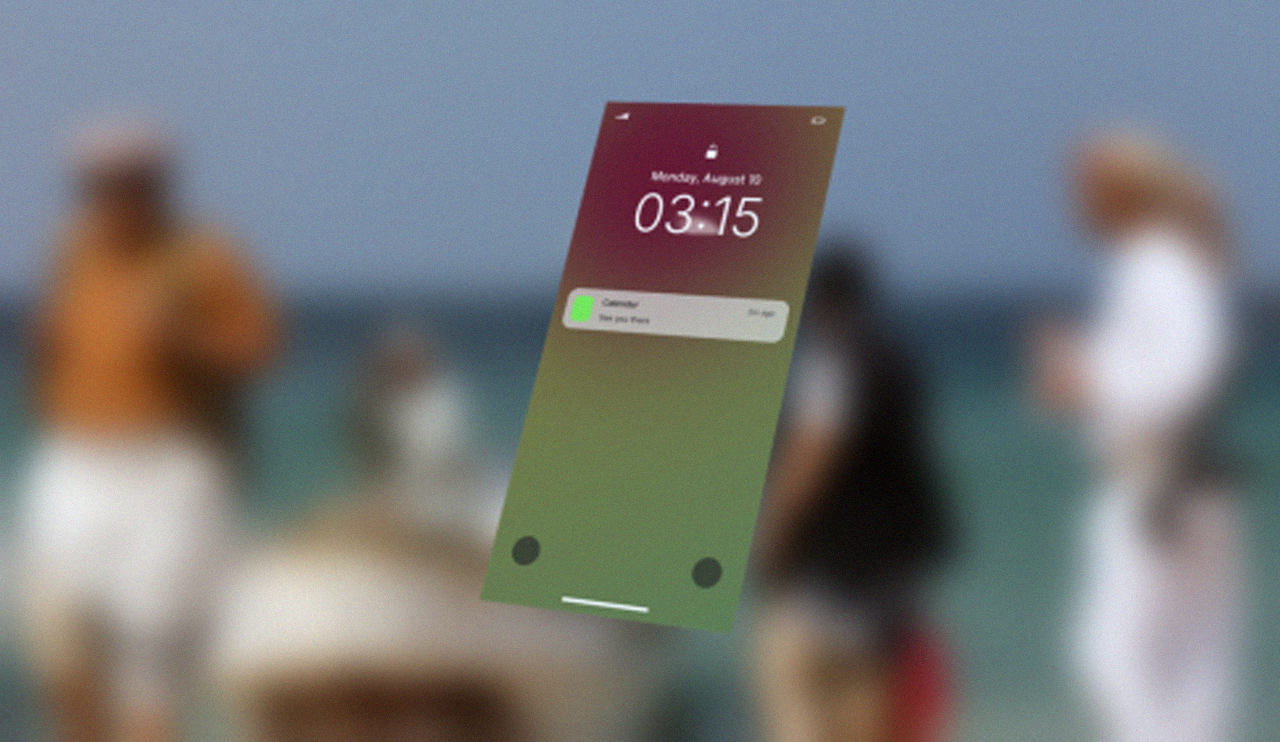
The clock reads 3.15
